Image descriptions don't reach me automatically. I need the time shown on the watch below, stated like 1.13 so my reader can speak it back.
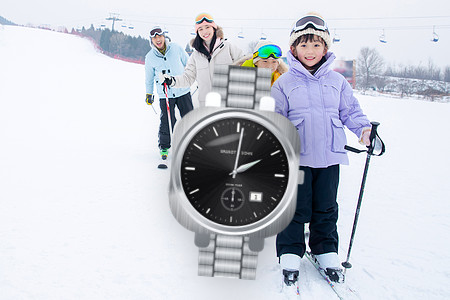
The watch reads 2.01
